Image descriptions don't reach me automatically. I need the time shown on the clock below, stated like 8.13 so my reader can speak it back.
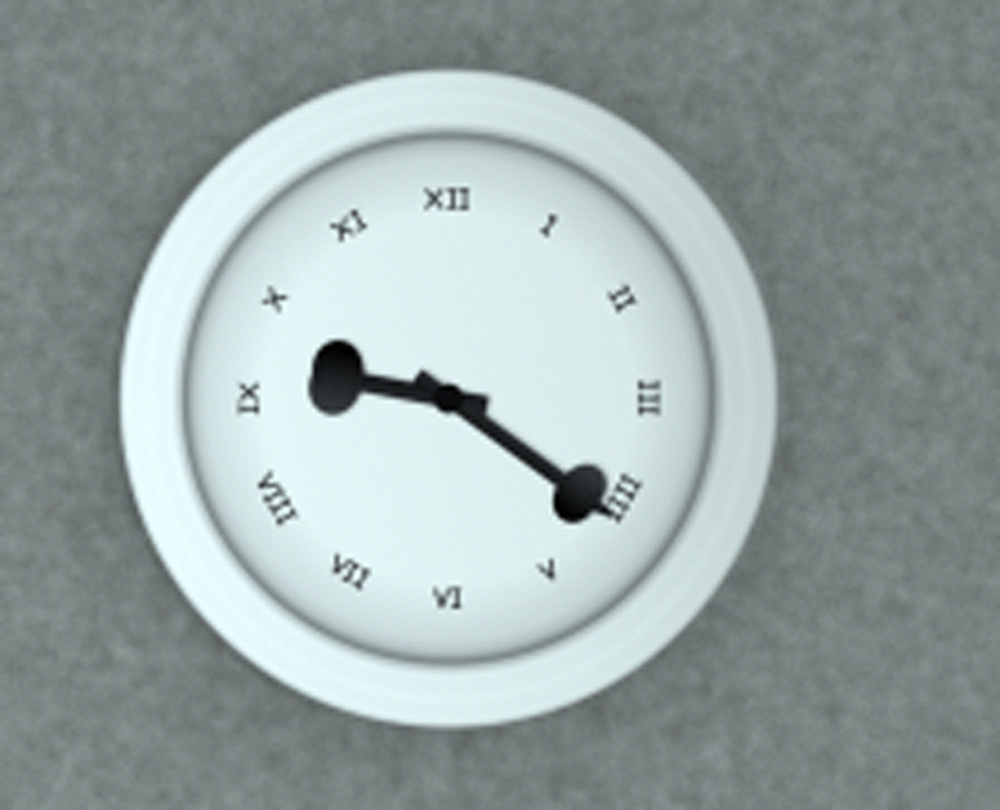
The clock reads 9.21
